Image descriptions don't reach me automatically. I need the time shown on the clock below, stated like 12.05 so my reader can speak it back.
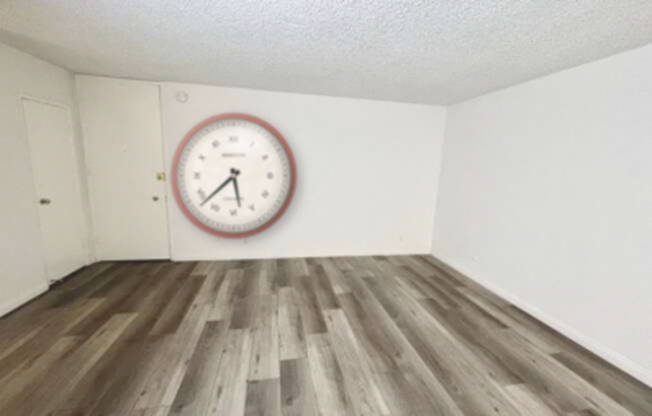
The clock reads 5.38
